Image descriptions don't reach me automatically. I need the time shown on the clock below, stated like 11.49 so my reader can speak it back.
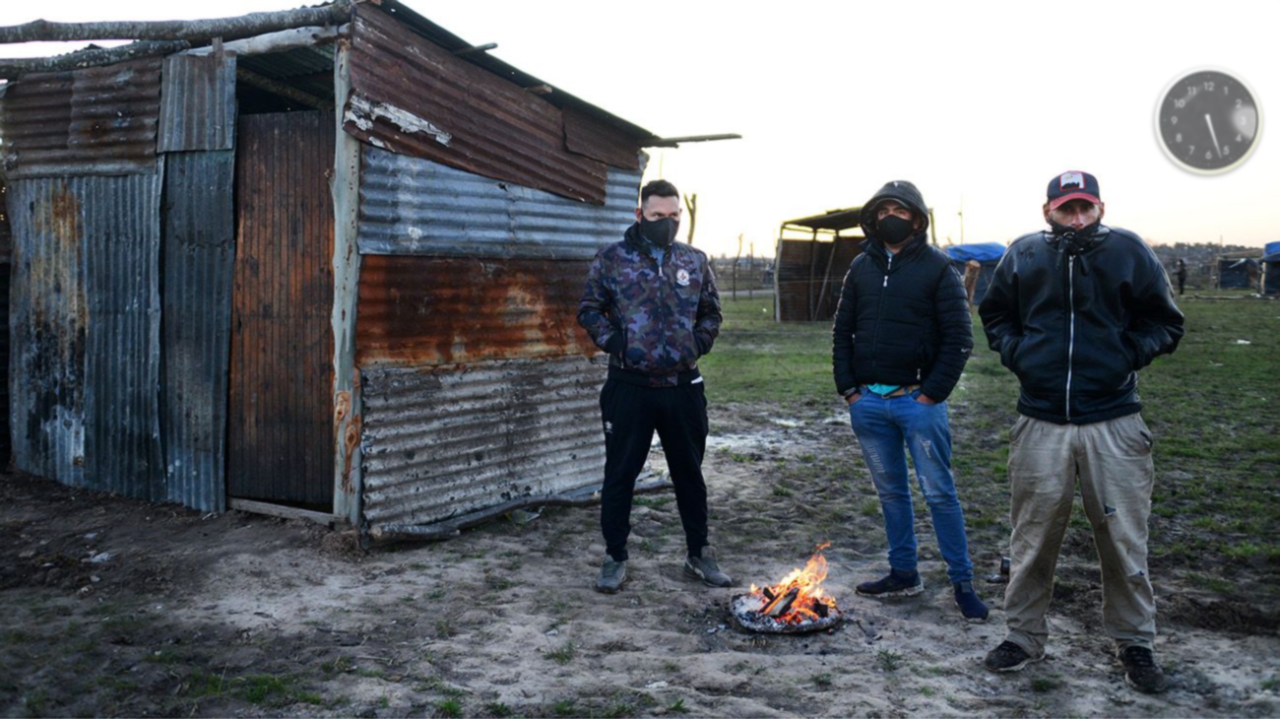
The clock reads 5.27
